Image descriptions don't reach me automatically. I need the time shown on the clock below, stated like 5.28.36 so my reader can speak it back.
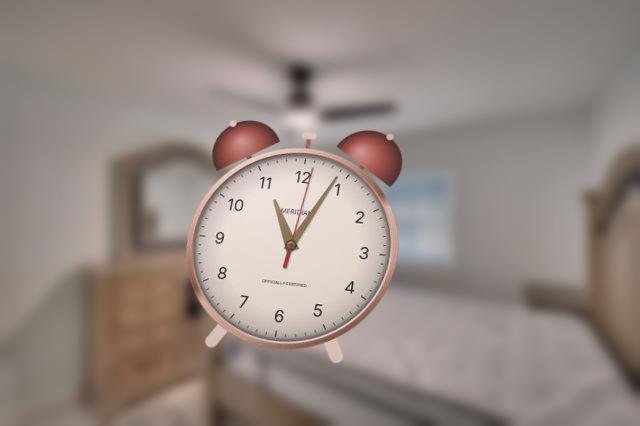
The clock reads 11.04.01
